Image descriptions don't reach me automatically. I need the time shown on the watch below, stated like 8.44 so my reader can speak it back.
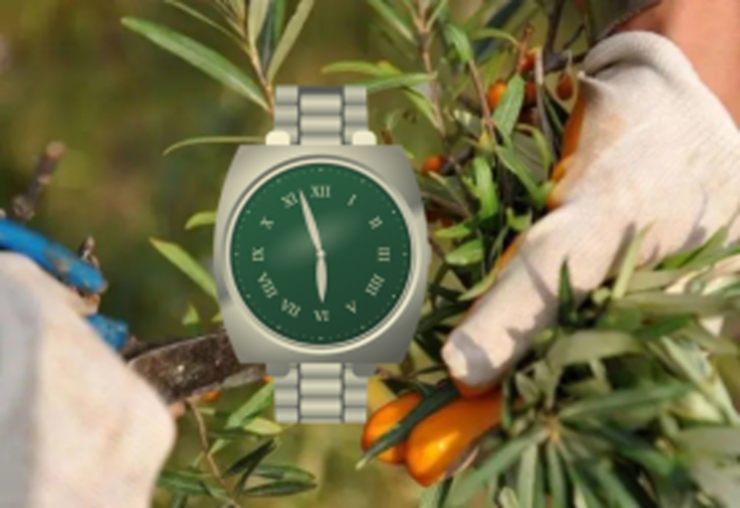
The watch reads 5.57
